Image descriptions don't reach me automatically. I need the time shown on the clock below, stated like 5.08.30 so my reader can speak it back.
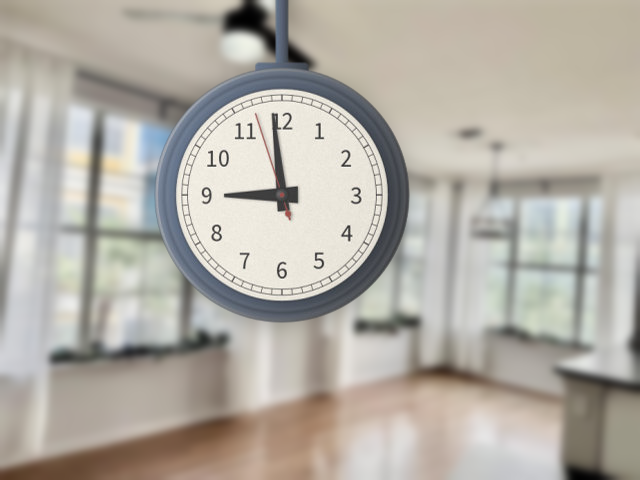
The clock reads 8.58.57
